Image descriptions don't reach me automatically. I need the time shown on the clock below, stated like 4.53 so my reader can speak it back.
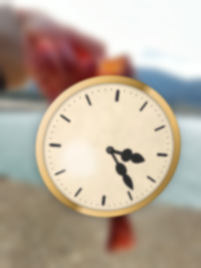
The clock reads 3.24
